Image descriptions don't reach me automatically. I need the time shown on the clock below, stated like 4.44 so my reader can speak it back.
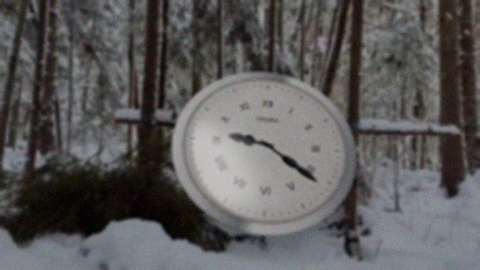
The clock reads 9.21
